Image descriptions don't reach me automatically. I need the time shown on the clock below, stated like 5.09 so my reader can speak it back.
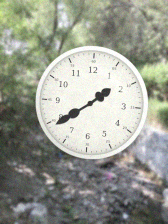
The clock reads 1.39
